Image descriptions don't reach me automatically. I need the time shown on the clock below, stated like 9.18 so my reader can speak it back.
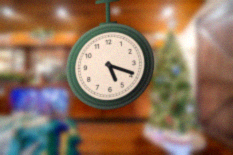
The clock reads 5.19
